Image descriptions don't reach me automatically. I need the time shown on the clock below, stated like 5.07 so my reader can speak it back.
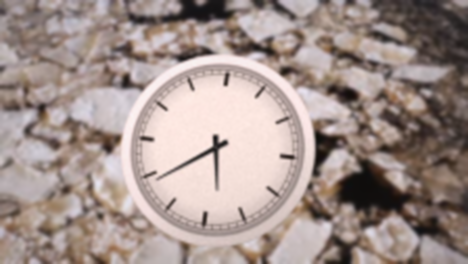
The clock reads 5.39
